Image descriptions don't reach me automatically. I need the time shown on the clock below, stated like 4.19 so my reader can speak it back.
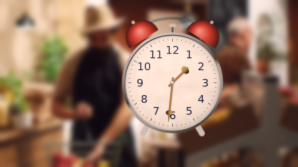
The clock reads 1.31
